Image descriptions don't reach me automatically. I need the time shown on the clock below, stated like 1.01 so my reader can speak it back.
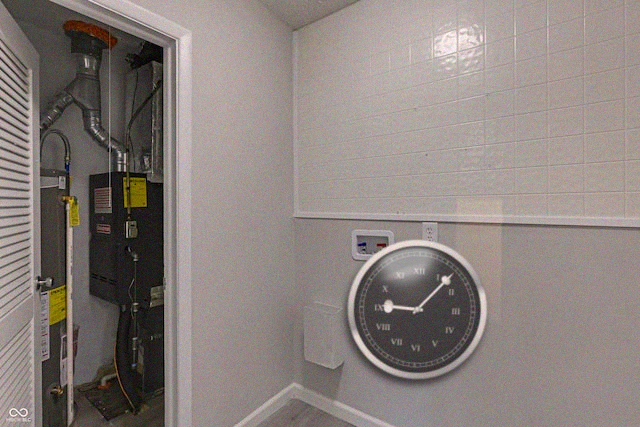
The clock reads 9.07
